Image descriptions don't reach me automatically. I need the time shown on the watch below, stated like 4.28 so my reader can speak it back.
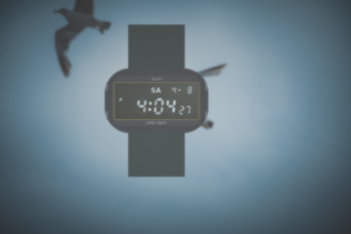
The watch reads 4.04
